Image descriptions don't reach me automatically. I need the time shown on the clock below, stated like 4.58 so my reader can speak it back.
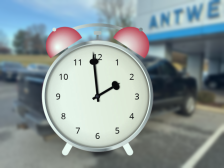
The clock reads 1.59
